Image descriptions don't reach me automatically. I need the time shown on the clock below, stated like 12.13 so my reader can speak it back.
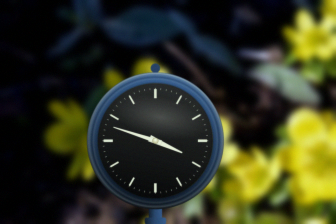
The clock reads 3.48
